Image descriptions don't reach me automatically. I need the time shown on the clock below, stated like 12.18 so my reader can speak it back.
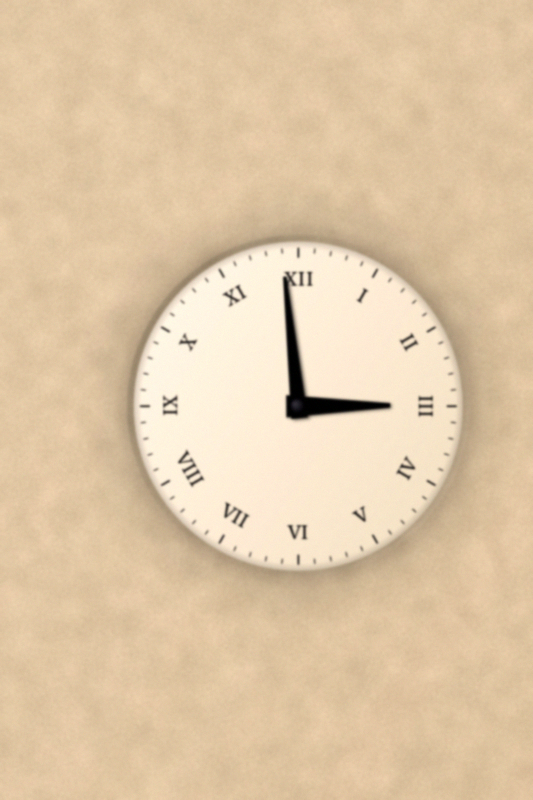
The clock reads 2.59
